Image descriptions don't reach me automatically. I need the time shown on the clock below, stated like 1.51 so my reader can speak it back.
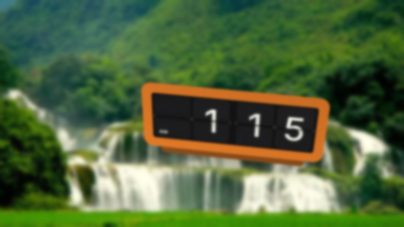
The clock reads 1.15
